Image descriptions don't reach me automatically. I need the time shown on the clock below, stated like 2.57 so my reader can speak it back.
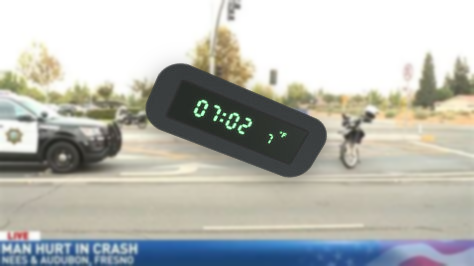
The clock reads 7.02
